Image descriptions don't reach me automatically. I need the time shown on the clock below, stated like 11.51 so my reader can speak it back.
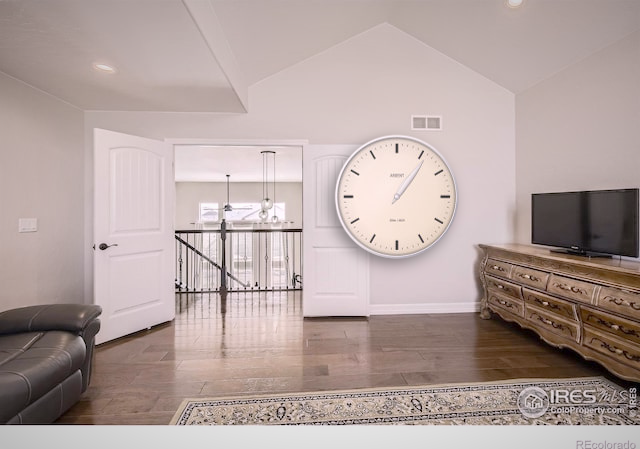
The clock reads 1.06
